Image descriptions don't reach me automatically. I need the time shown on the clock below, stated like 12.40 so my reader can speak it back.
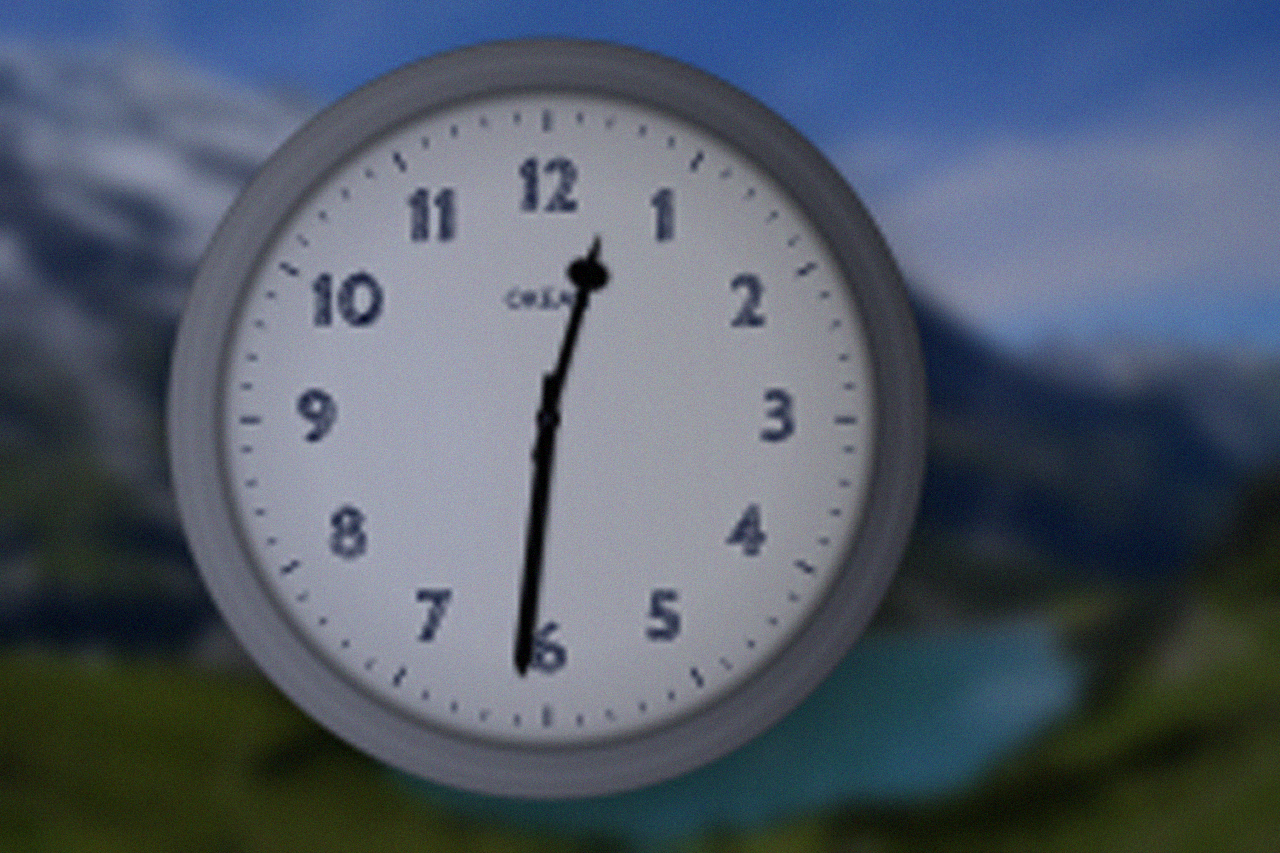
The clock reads 12.31
